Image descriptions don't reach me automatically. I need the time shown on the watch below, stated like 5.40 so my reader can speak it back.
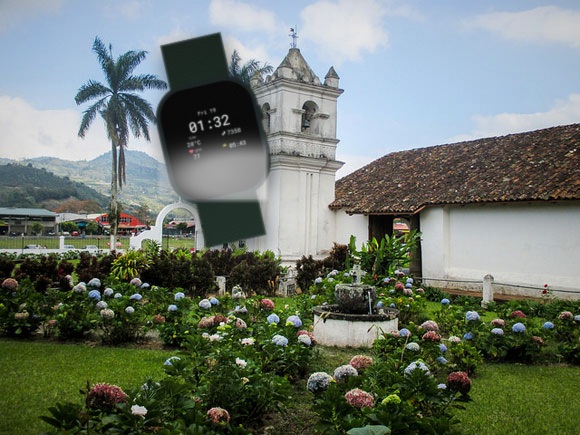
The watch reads 1.32
